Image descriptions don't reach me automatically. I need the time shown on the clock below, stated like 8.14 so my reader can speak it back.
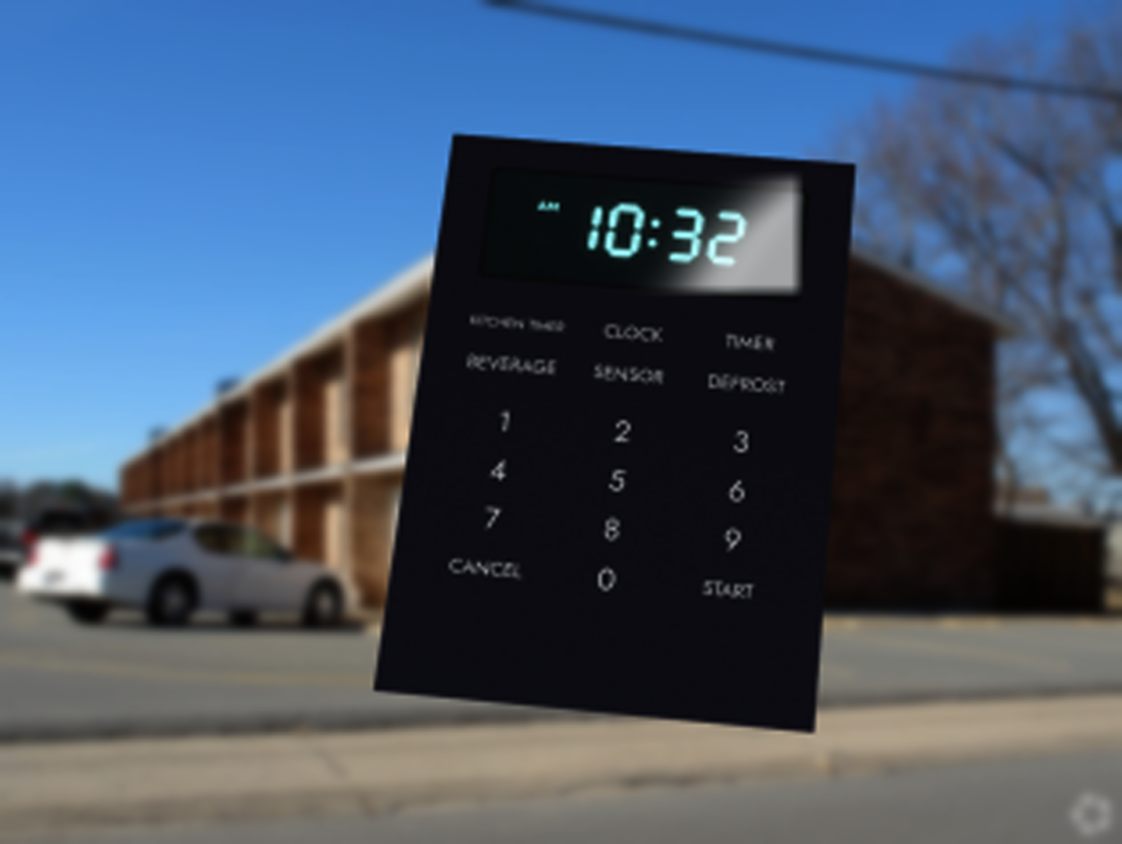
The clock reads 10.32
